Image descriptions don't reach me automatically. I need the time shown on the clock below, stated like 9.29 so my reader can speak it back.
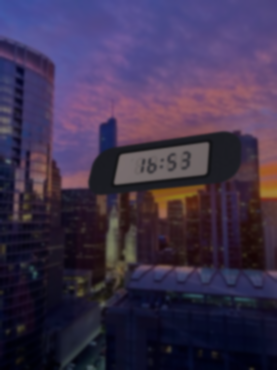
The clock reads 16.53
